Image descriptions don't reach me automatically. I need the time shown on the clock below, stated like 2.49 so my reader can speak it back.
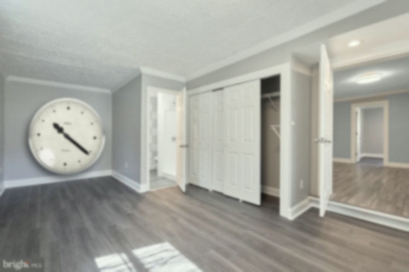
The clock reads 10.21
